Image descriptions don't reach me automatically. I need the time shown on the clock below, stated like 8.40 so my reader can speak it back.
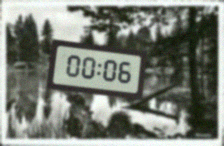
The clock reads 0.06
